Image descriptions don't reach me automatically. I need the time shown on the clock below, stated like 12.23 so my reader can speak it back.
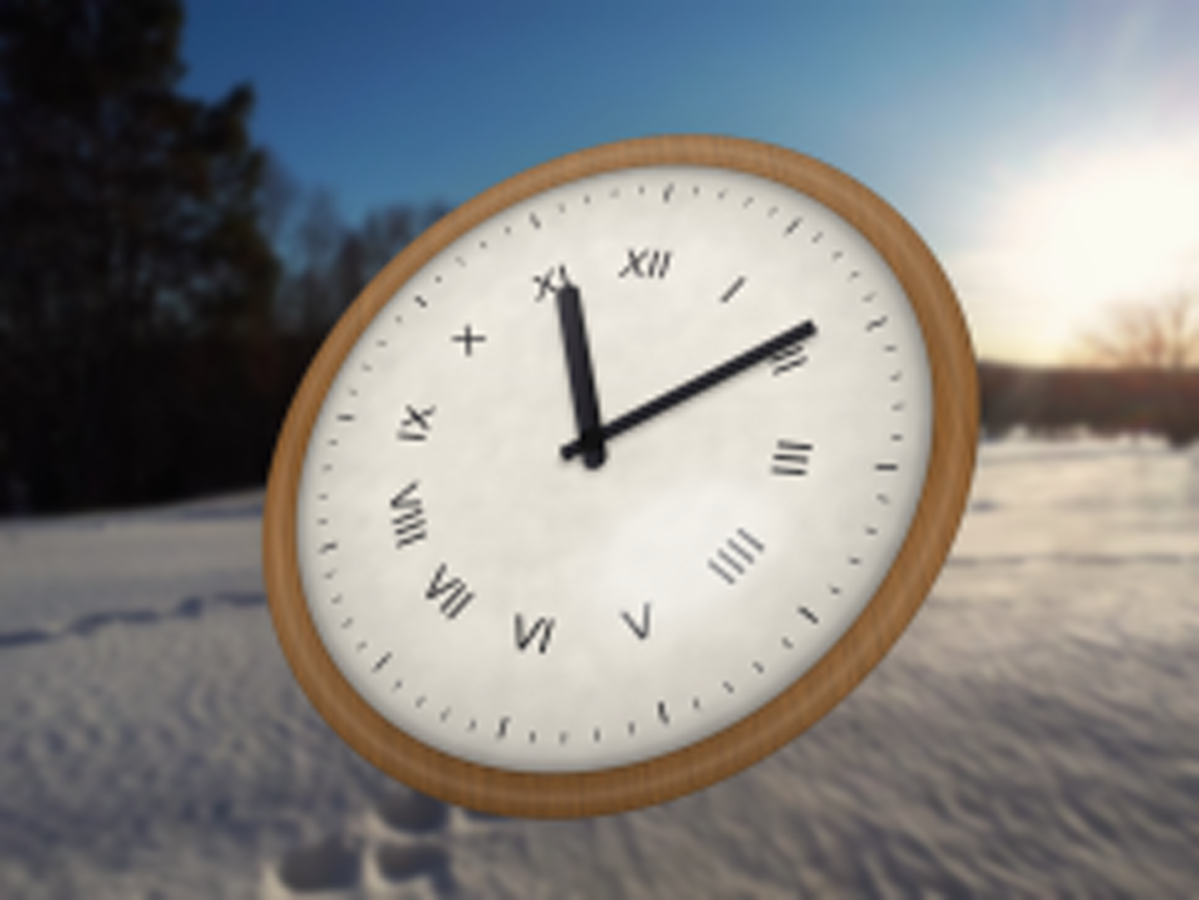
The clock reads 11.09
